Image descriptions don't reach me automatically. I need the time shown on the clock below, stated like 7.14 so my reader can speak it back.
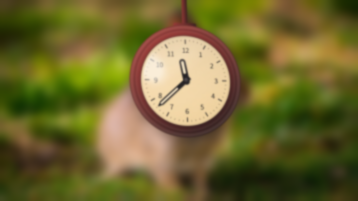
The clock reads 11.38
